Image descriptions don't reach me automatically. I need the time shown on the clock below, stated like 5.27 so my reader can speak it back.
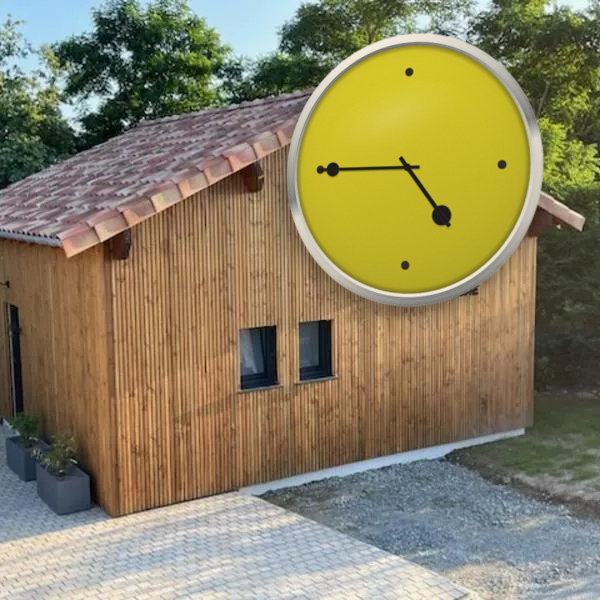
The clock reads 4.45
